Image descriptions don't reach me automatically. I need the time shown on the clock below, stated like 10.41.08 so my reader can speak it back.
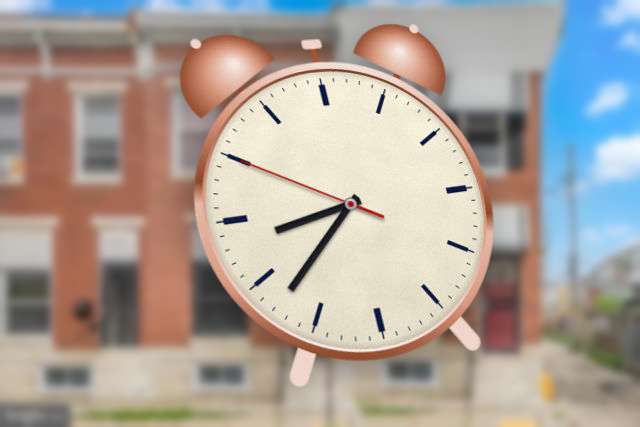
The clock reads 8.37.50
